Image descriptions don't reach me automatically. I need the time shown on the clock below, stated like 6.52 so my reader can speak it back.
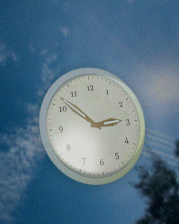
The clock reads 2.52
